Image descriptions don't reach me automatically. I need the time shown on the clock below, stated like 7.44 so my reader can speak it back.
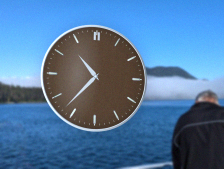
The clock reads 10.37
